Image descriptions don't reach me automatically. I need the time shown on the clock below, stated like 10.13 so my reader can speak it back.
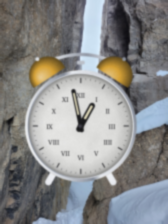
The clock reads 12.58
